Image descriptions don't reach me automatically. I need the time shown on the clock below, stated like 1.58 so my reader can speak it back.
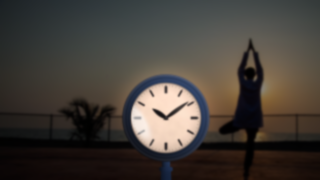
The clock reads 10.09
